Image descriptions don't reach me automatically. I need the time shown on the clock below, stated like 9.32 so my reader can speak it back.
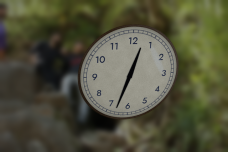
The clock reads 12.33
